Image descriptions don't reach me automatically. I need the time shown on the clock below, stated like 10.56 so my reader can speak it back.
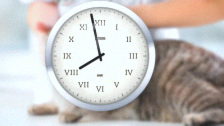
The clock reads 7.58
